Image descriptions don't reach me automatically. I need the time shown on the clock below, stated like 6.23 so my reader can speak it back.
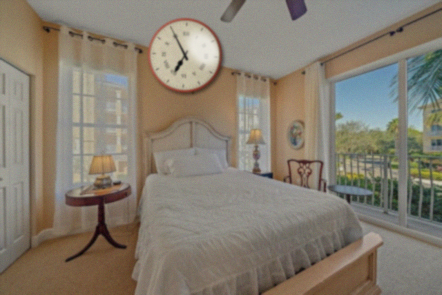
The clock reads 6.55
